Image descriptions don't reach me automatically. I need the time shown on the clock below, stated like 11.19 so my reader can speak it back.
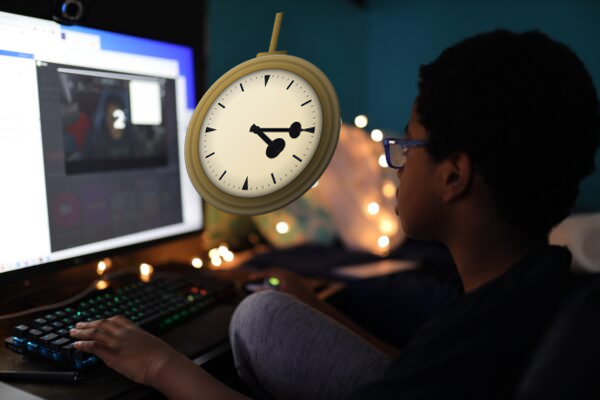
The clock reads 4.15
